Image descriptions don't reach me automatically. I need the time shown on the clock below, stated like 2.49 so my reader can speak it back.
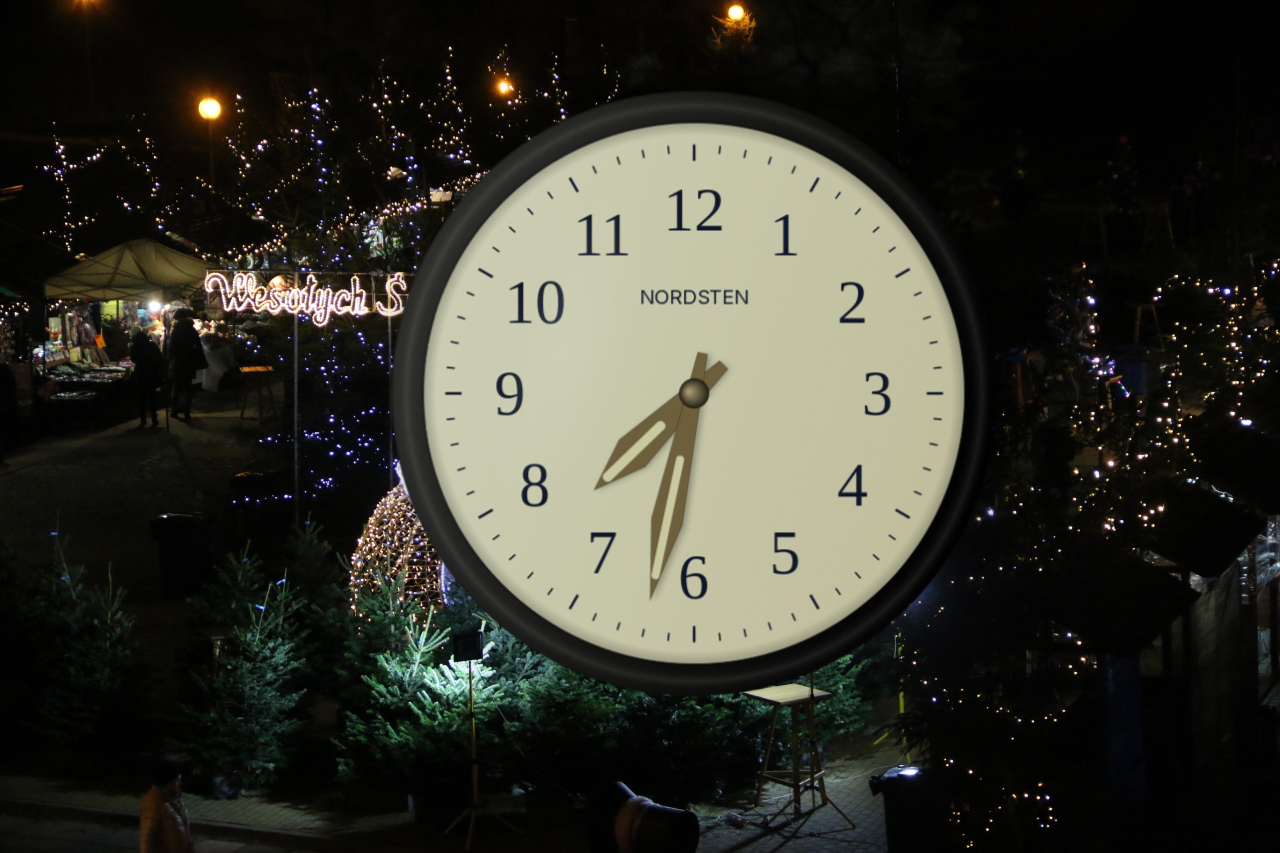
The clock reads 7.32
